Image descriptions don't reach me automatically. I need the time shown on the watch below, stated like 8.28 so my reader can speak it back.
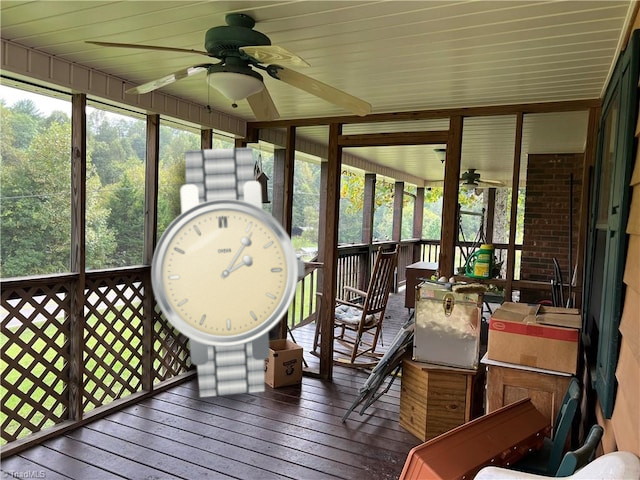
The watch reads 2.06
